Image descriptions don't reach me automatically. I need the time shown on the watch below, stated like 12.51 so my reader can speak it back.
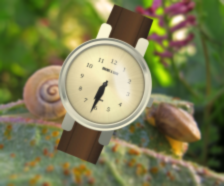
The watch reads 6.31
